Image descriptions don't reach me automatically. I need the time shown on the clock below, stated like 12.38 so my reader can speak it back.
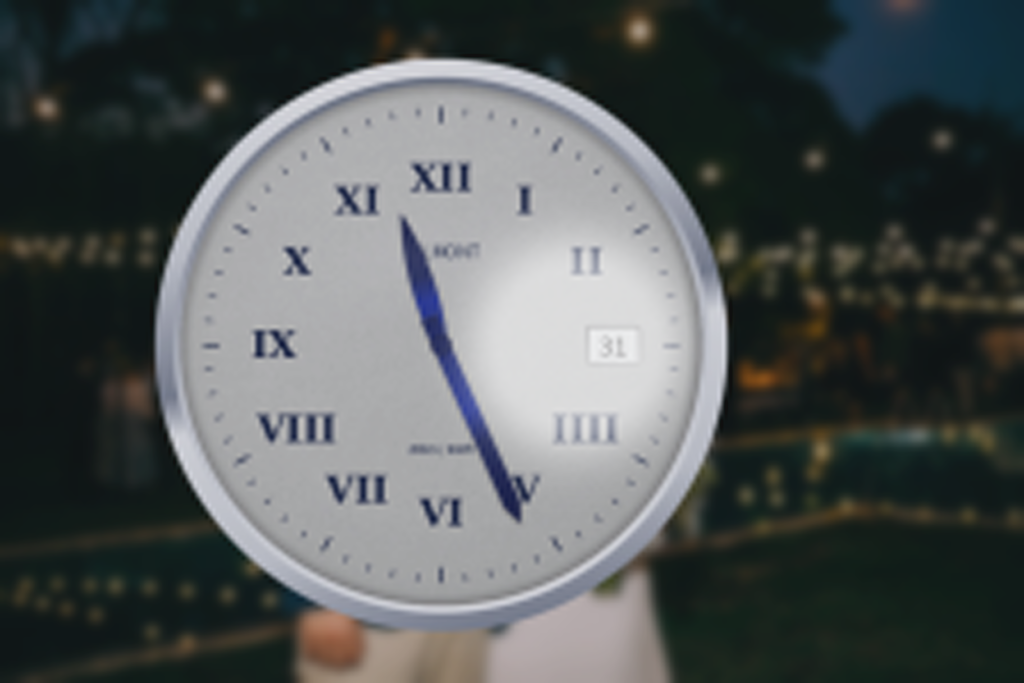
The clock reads 11.26
